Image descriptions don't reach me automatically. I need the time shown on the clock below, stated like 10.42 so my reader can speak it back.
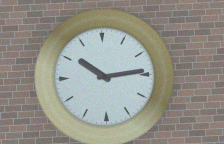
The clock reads 10.14
